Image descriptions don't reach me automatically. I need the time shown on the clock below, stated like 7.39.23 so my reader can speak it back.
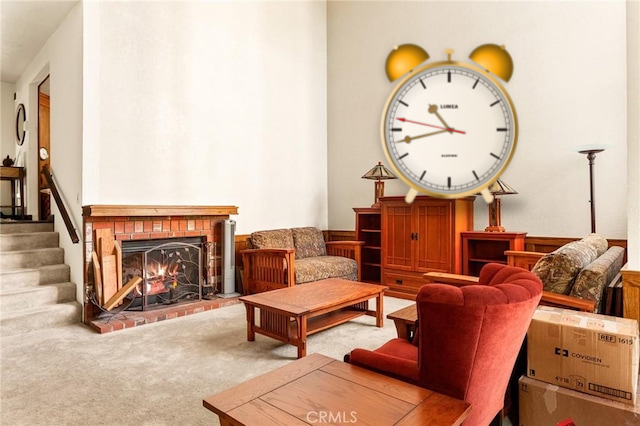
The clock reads 10.42.47
